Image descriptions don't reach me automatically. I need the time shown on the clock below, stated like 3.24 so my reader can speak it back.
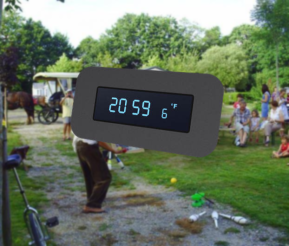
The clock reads 20.59
